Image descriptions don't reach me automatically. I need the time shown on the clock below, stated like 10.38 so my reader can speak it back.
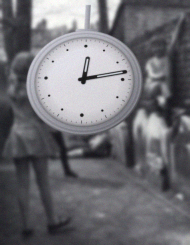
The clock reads 12.13
